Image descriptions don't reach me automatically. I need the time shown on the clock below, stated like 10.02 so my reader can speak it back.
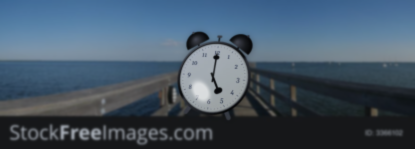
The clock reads 5.00
